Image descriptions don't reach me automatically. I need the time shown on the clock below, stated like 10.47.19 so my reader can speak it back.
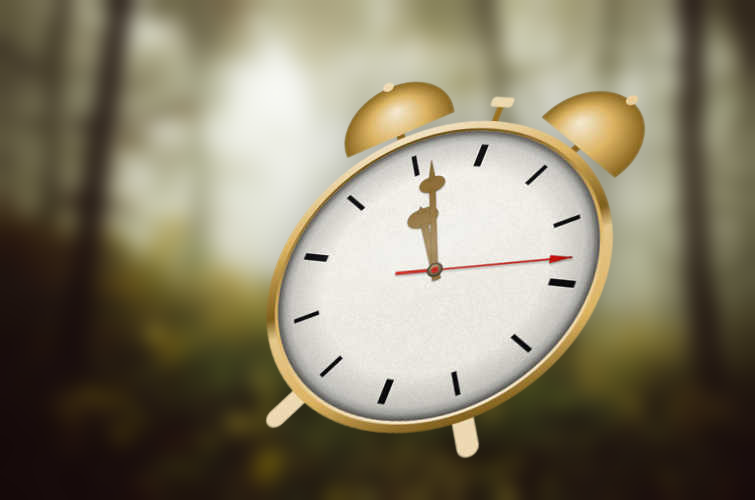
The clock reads 10.56.13
